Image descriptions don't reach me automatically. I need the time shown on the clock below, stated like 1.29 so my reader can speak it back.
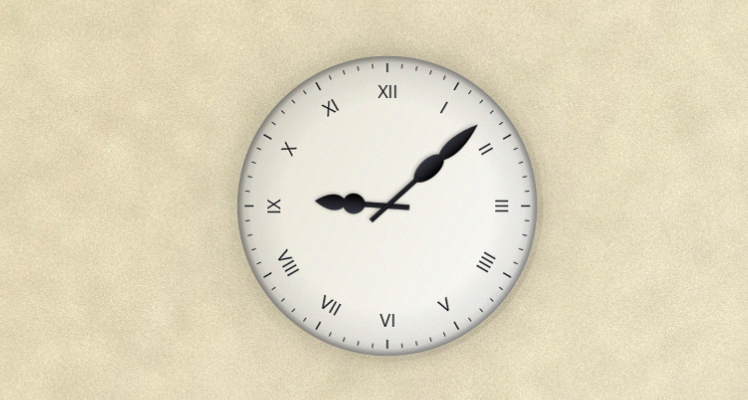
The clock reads 9.08
